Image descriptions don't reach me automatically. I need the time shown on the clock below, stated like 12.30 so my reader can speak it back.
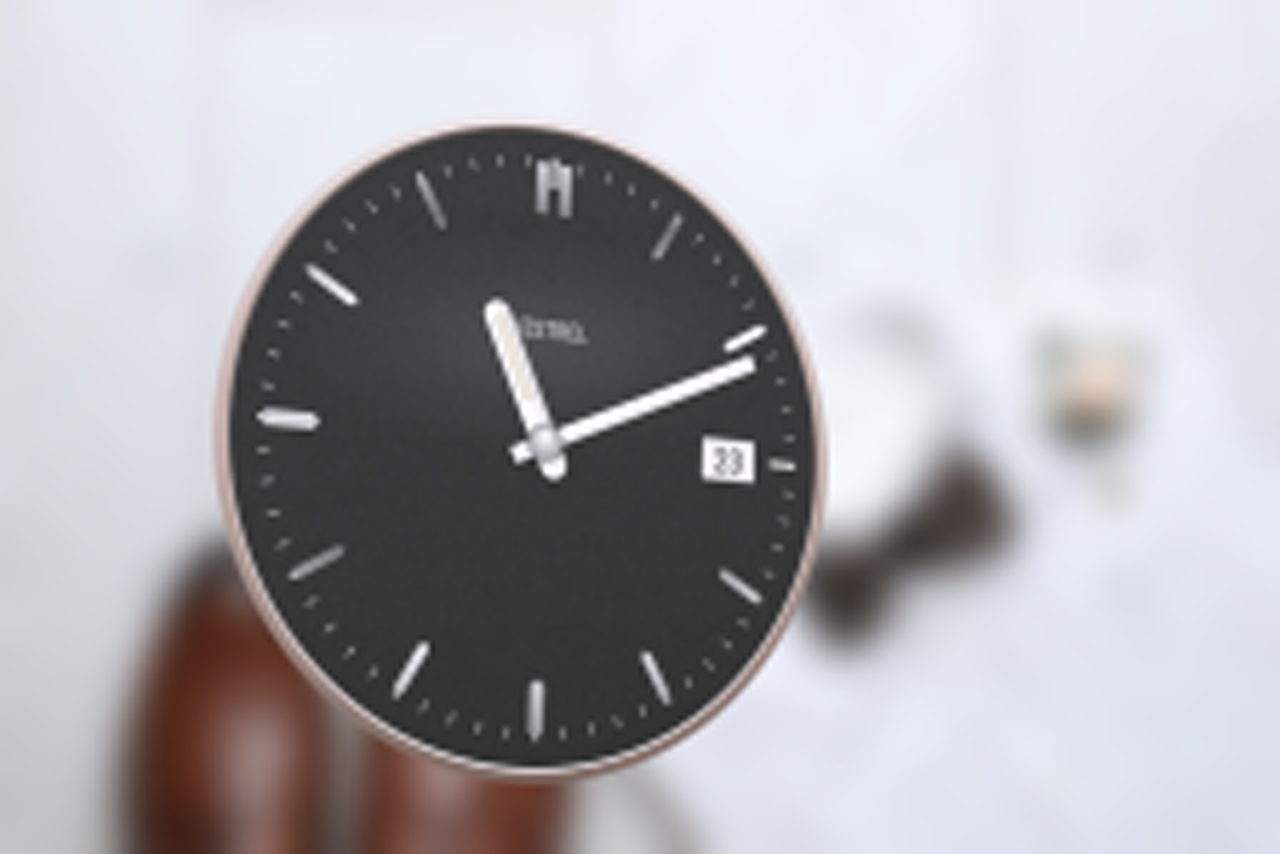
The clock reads 11.11
